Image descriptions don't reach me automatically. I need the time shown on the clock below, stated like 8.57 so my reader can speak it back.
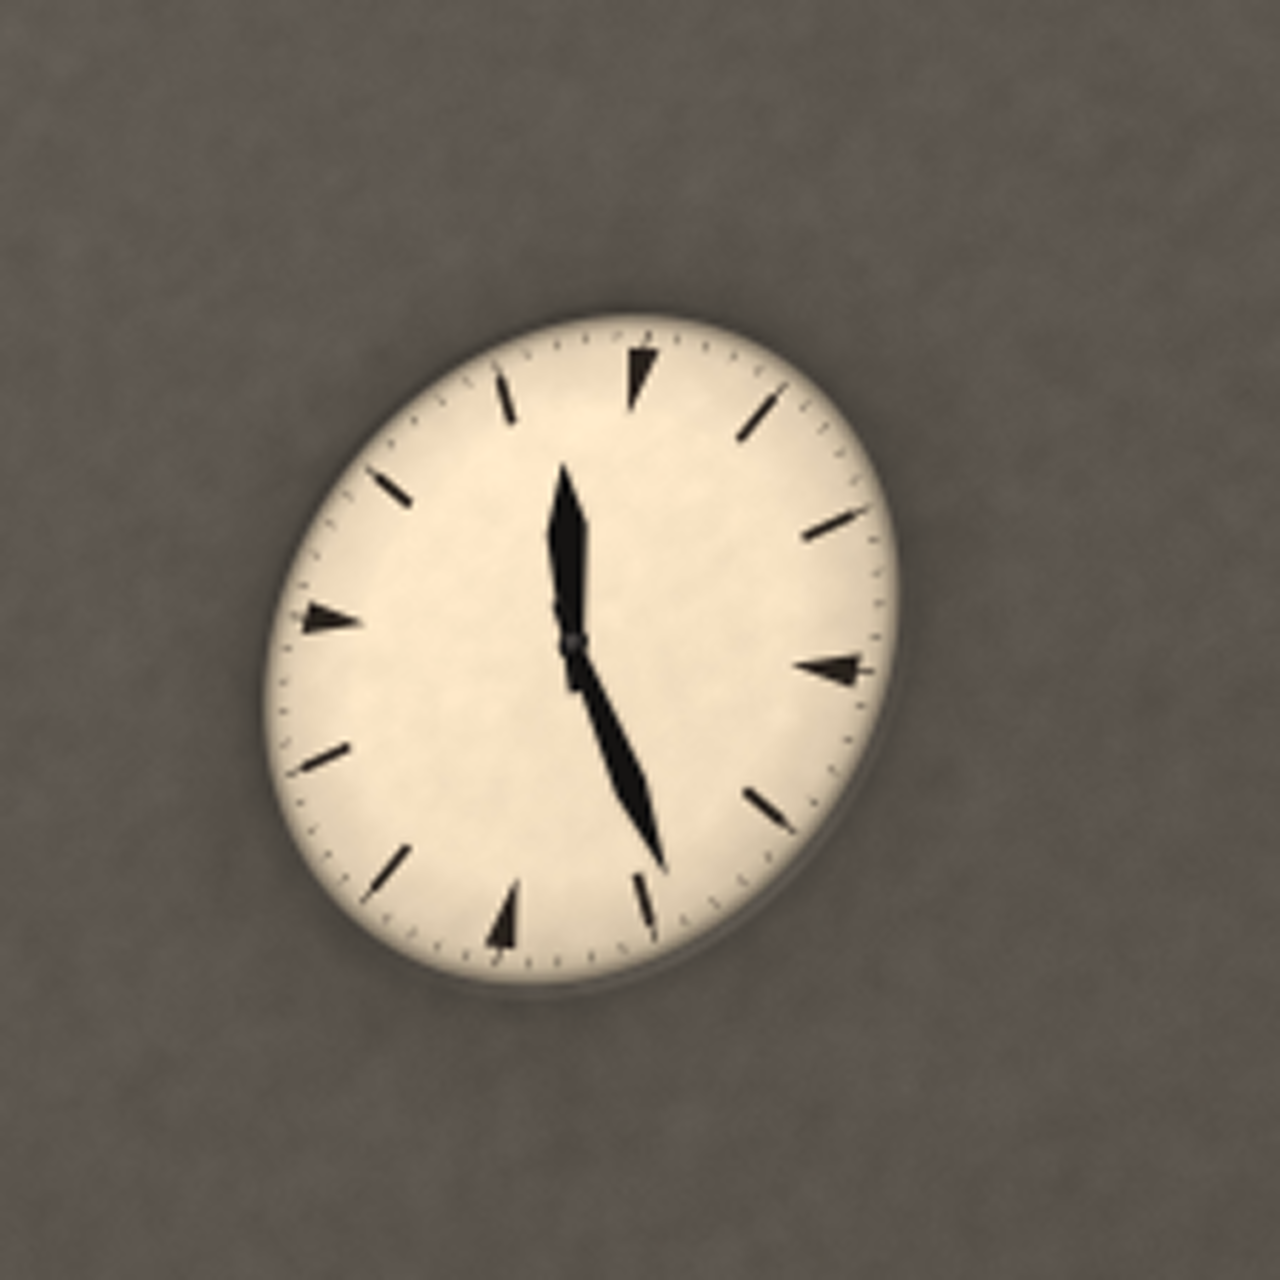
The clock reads 11.24
